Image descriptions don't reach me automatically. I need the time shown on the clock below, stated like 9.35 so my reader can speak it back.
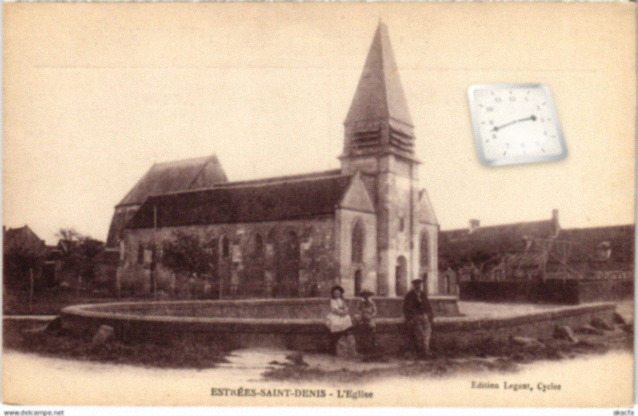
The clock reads 2.42
